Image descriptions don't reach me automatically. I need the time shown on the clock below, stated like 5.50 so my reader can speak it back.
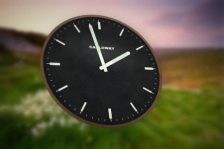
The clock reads 1.58
